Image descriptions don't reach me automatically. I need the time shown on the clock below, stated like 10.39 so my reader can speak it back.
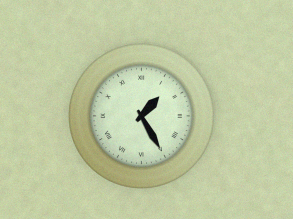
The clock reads 1.25
